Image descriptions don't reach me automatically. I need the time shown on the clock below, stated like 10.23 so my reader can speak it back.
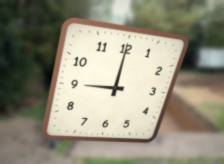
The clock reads 9.00
